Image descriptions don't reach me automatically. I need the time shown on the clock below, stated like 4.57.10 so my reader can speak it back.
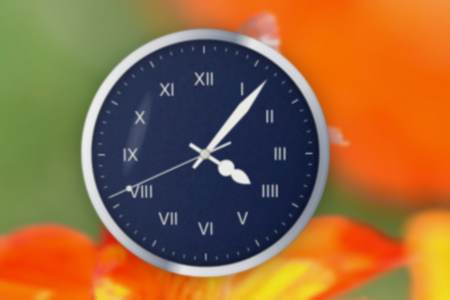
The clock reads 4.06.41
